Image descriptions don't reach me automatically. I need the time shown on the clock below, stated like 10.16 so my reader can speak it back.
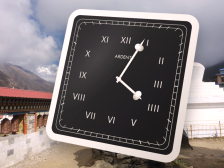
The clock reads 4.04
